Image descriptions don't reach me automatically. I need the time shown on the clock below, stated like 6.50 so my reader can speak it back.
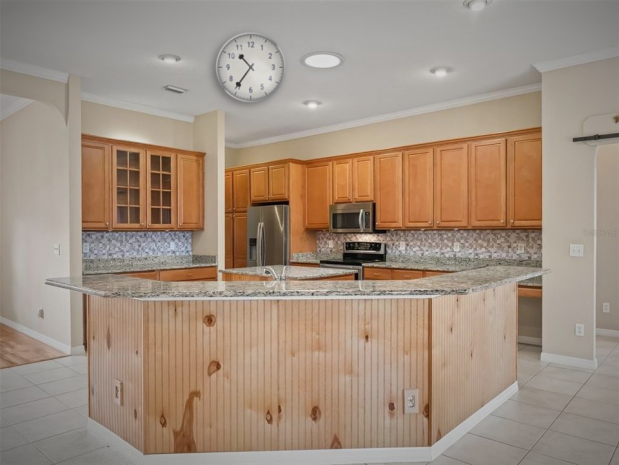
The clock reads 10.36
